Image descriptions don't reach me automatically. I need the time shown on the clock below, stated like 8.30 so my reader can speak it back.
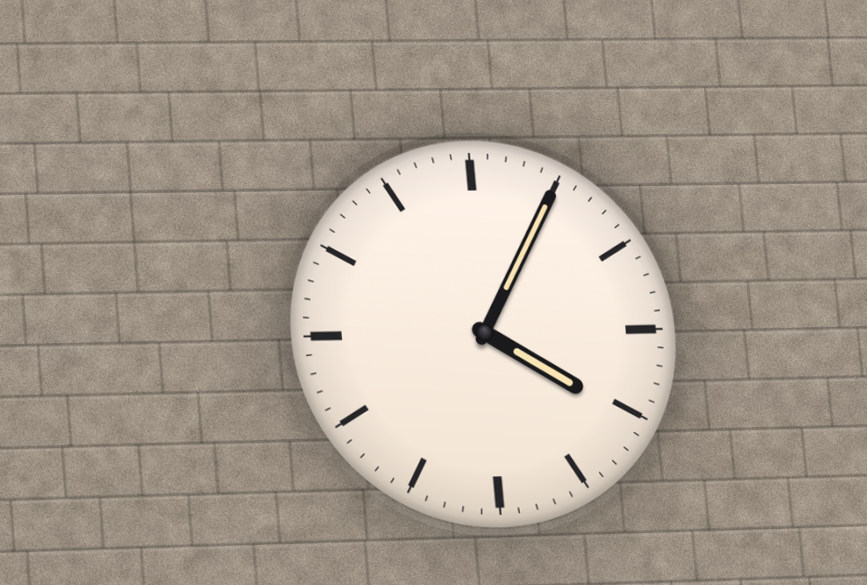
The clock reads 4.05
